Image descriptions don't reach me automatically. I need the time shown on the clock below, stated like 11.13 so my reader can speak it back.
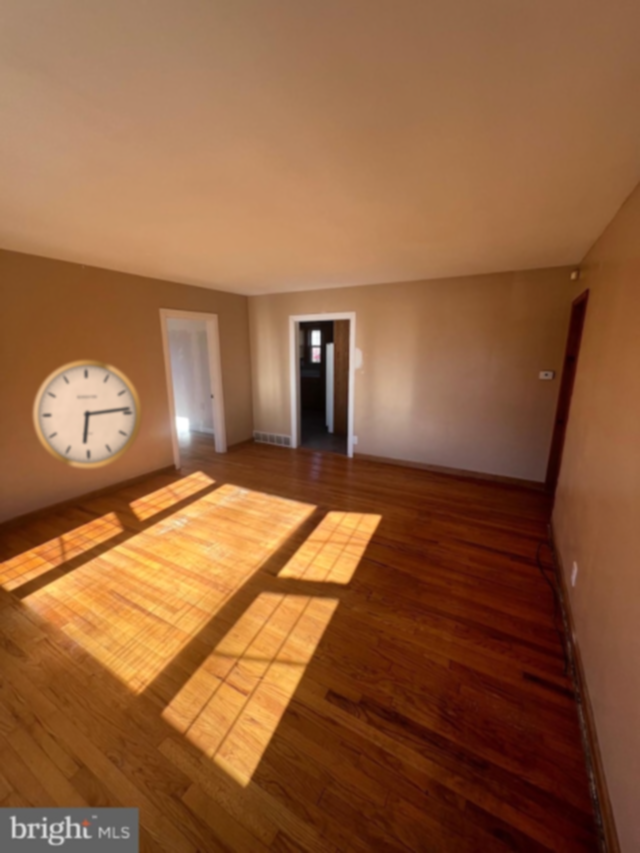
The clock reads 6.14
